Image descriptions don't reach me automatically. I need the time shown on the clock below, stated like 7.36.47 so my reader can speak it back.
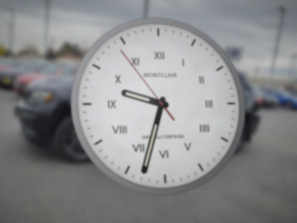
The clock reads 9.32.54
